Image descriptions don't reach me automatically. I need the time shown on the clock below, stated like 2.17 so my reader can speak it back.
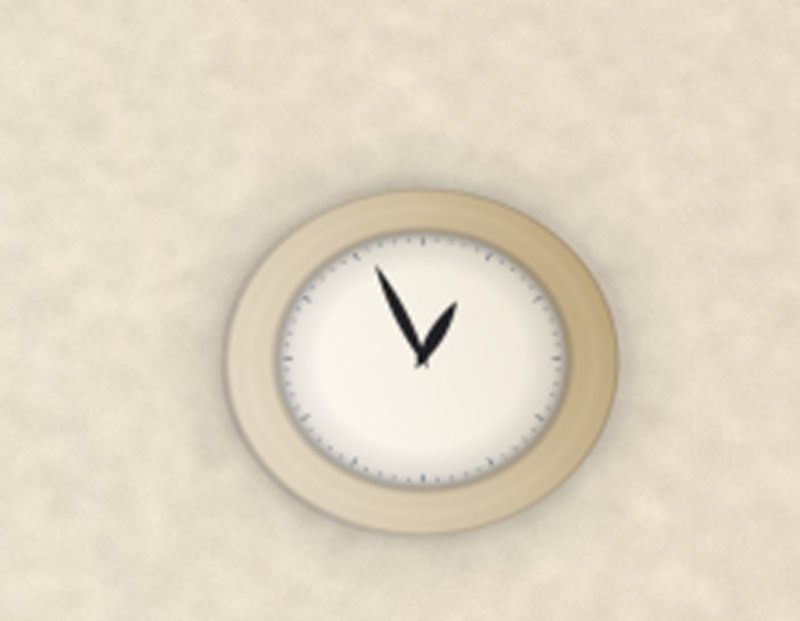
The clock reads 12.56
